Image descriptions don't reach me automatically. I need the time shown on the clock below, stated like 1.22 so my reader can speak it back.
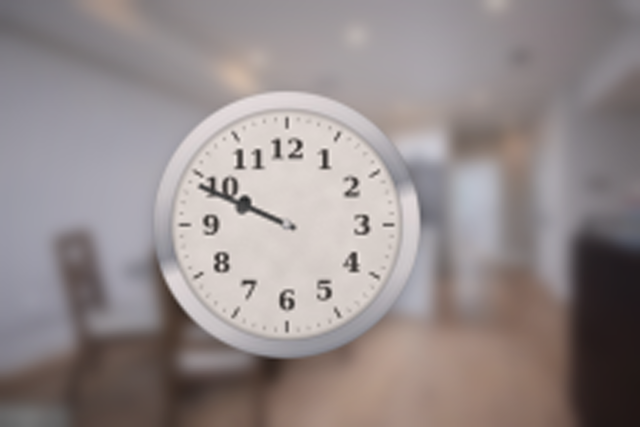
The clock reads 9.49
